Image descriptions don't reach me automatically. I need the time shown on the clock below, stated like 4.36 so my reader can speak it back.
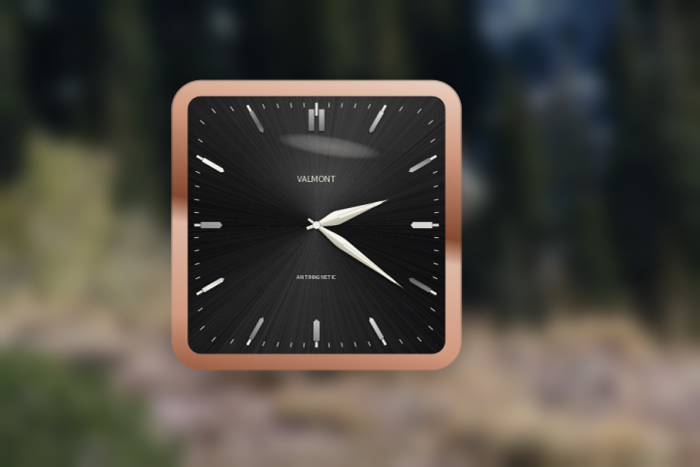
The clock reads 2.21
